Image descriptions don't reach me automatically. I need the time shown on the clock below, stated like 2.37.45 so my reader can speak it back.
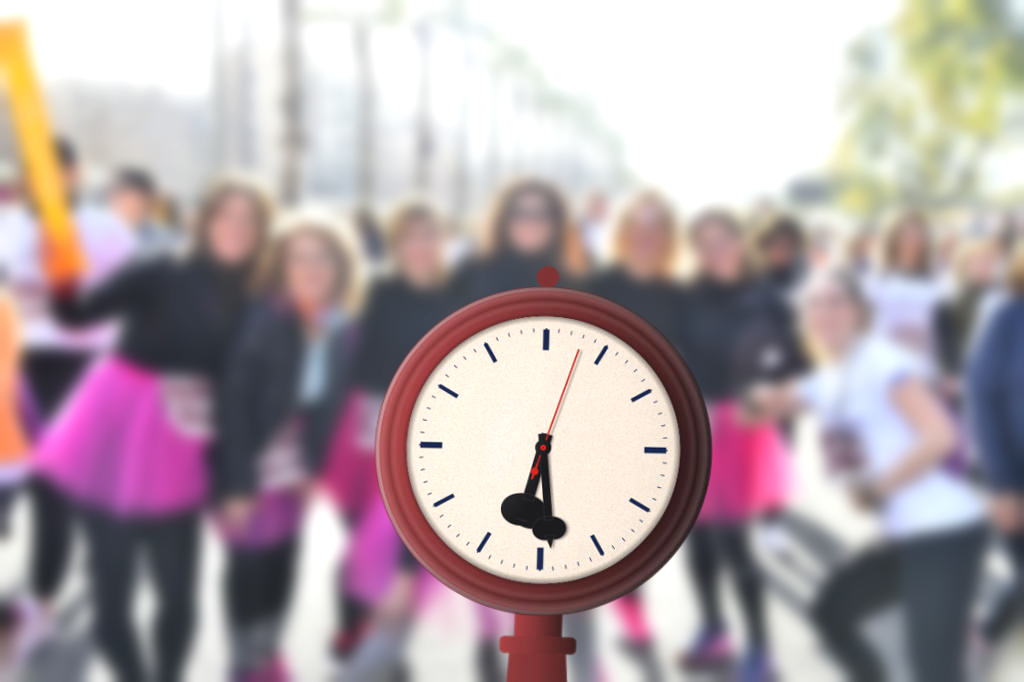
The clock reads 6.29.03
